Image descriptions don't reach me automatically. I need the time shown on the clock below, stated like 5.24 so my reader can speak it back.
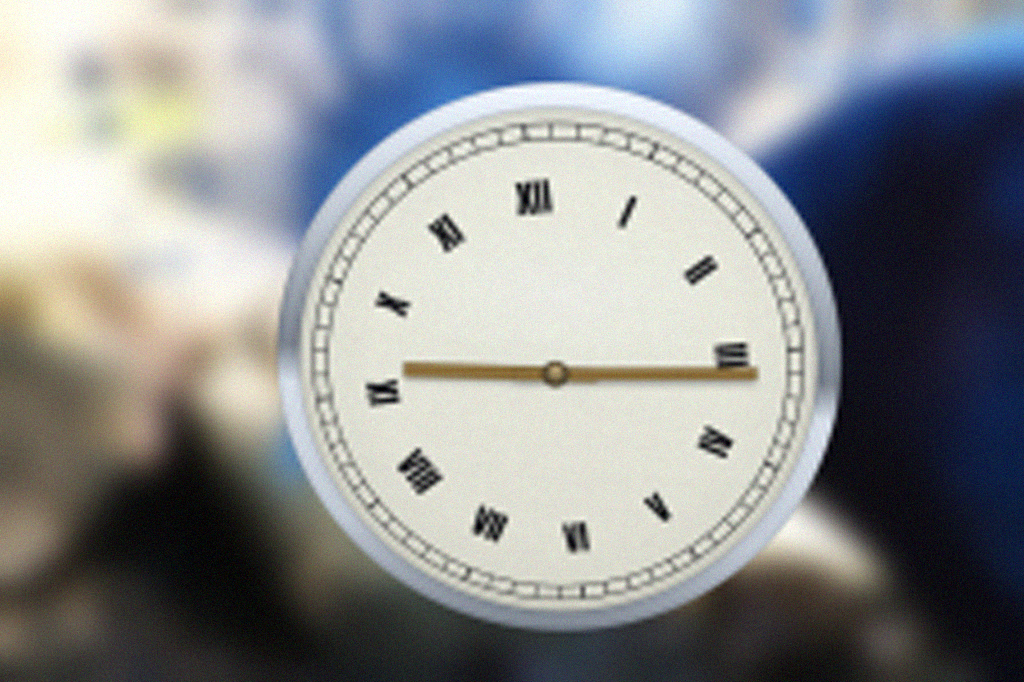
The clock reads 9.16
